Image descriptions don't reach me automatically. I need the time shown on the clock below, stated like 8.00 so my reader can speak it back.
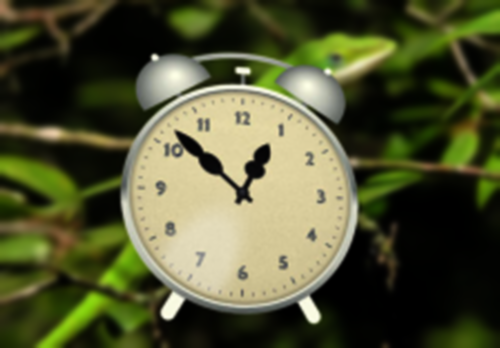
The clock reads 12.52
